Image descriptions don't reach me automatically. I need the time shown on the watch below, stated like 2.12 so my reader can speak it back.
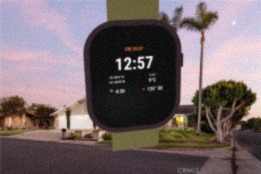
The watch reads 12.57
